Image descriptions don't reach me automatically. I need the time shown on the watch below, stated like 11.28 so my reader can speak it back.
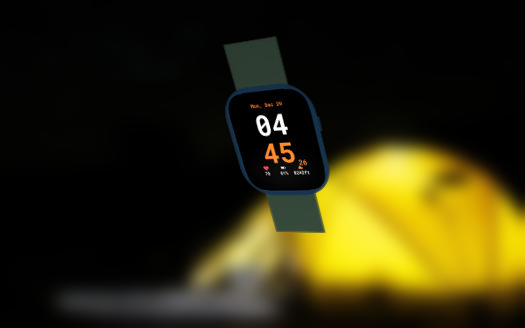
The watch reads 4.45
